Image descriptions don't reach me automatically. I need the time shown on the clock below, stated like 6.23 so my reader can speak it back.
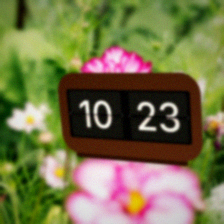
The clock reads 10.23
